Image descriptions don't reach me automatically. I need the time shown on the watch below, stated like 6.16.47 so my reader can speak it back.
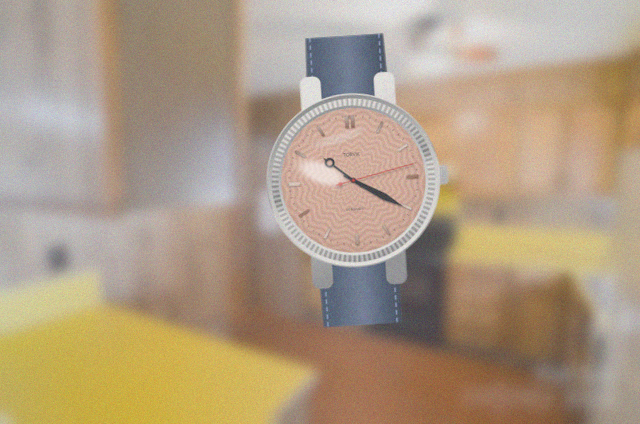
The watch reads 10.20.13
